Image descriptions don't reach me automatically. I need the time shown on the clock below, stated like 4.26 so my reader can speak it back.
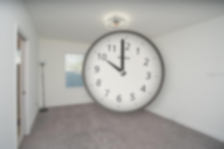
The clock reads 9.59
